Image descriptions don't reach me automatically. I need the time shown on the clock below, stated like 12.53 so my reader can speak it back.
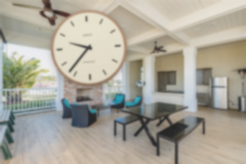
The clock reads 9.37
